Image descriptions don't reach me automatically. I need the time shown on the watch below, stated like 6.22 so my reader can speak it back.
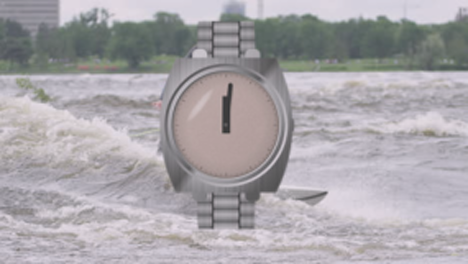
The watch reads 12.01
